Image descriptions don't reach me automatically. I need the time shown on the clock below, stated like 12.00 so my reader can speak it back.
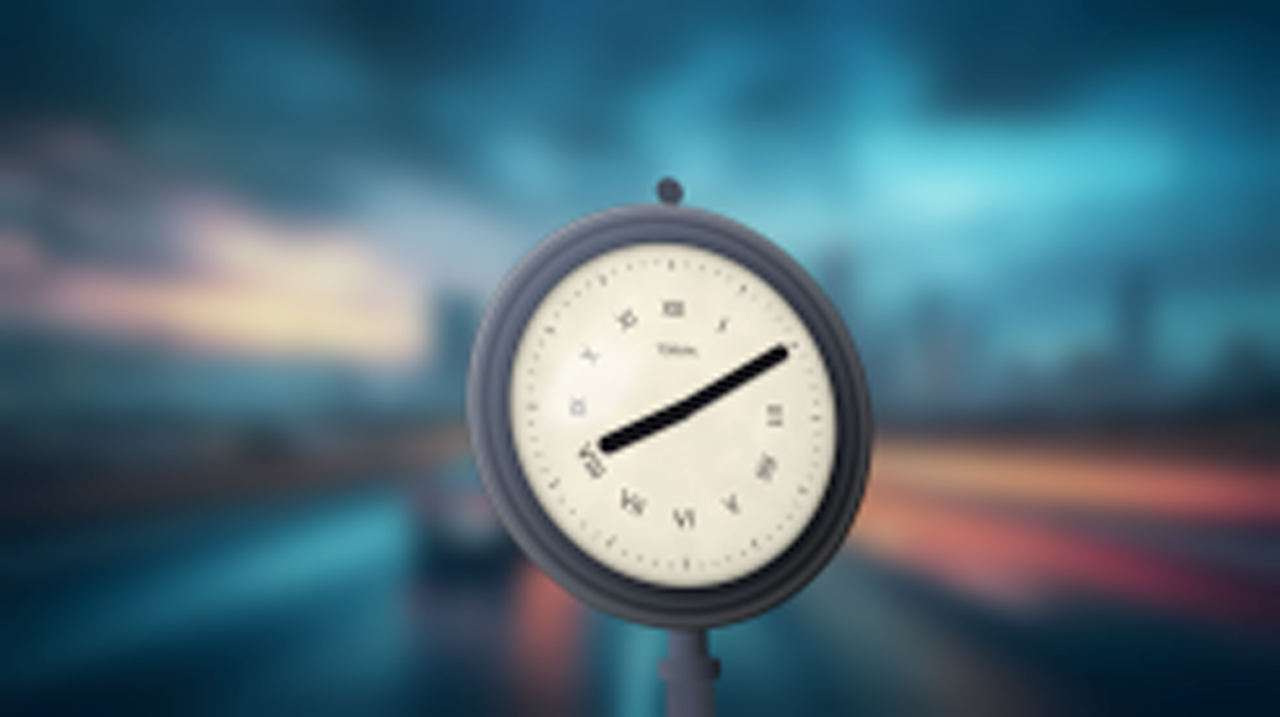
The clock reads 8.10
